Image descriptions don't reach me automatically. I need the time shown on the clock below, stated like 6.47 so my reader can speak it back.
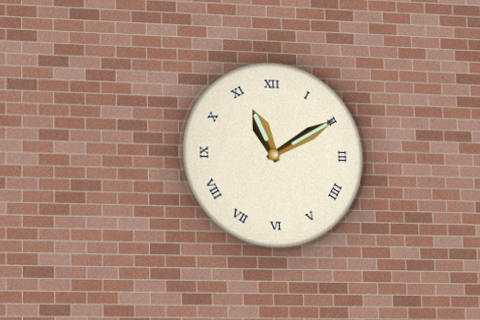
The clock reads 11.10
